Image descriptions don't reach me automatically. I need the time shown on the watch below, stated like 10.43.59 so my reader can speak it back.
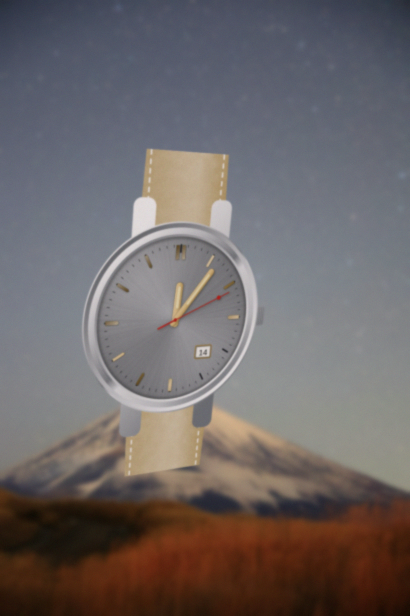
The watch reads 12.06.11
